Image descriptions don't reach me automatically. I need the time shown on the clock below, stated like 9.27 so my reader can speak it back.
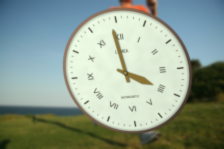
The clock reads 3.59
